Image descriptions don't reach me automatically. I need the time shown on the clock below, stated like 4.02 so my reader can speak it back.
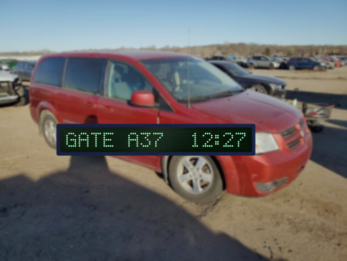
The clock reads 12.27
